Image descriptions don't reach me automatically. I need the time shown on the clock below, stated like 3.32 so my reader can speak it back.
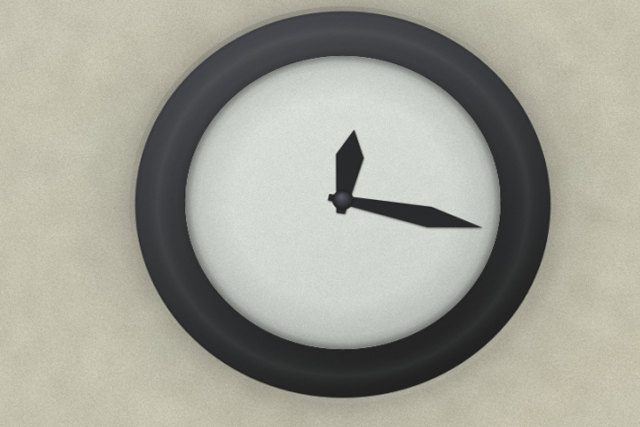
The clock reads 12.17
